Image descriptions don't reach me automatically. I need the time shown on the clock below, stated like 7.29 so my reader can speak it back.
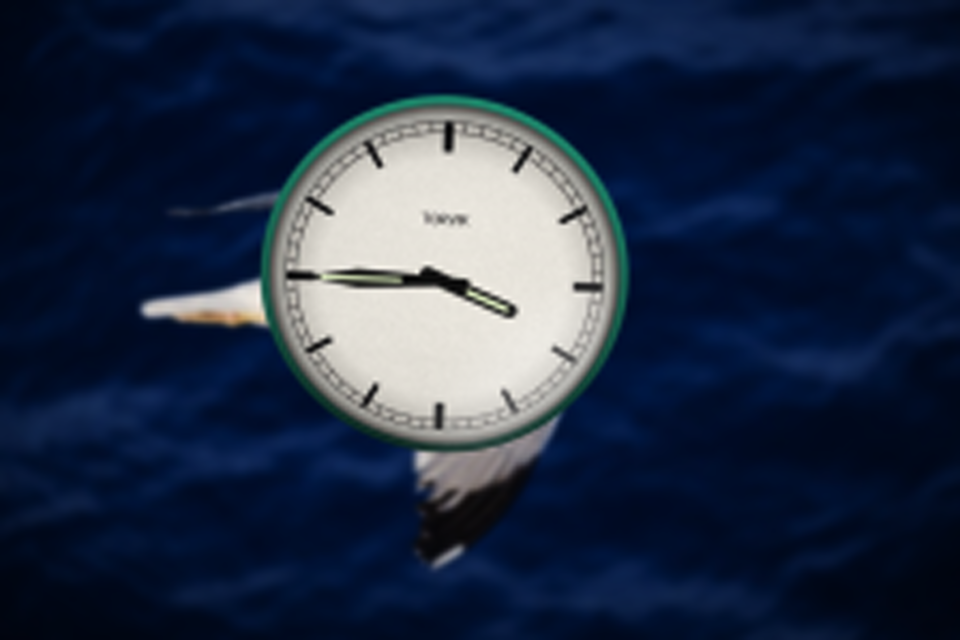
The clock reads 3.45
